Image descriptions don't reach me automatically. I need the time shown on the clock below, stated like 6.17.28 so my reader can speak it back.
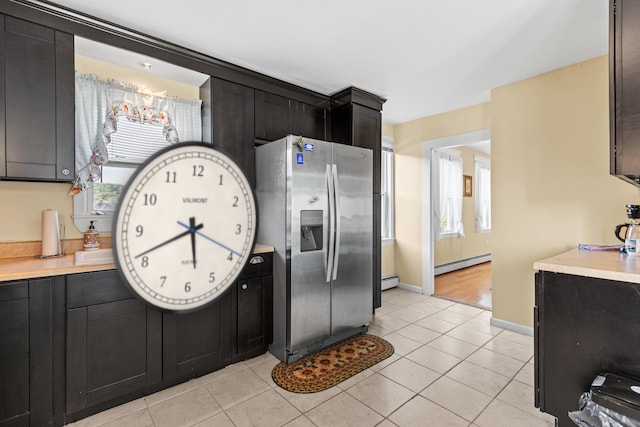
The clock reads 5.41.19
